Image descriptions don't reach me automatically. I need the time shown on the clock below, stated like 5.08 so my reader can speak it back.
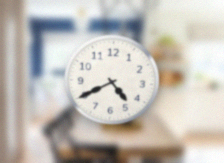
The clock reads 4.40
